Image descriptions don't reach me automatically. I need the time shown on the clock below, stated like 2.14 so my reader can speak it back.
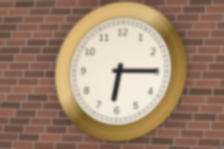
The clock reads 6.15
